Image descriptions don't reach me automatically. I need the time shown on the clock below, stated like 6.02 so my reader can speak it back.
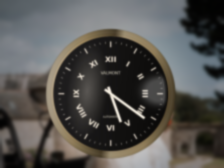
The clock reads 5.21
